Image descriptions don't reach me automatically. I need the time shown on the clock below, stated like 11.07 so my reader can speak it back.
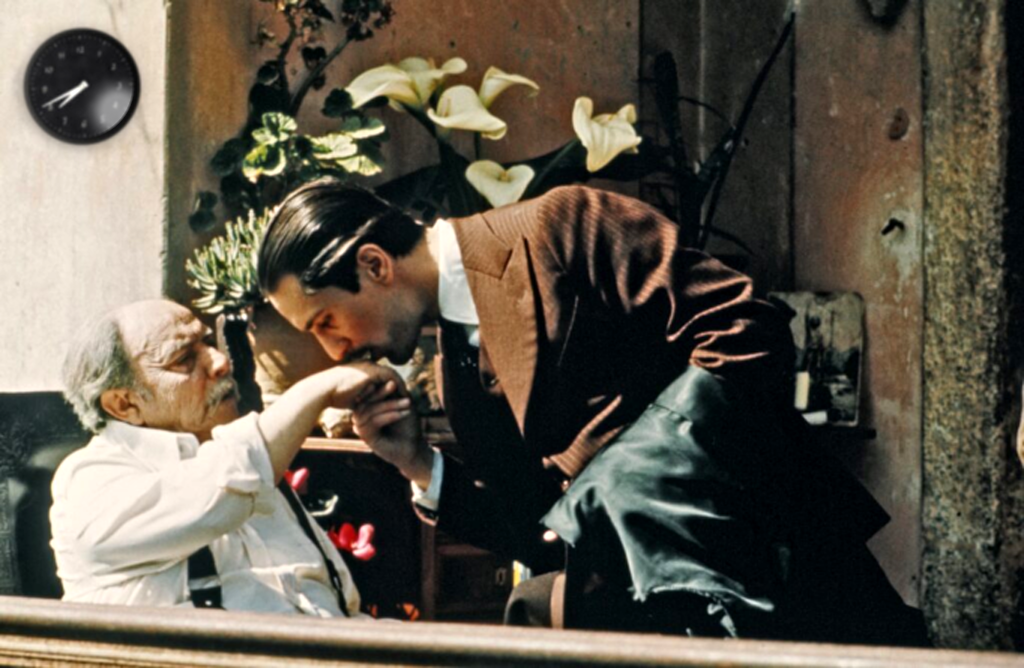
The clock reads 7.41
